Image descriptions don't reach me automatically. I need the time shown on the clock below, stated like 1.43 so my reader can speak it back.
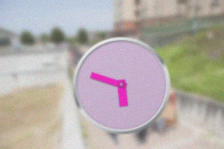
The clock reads 5.48
